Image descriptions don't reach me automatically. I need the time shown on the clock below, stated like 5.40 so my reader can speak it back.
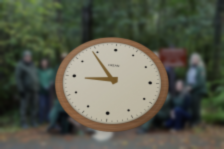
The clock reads 8.54
